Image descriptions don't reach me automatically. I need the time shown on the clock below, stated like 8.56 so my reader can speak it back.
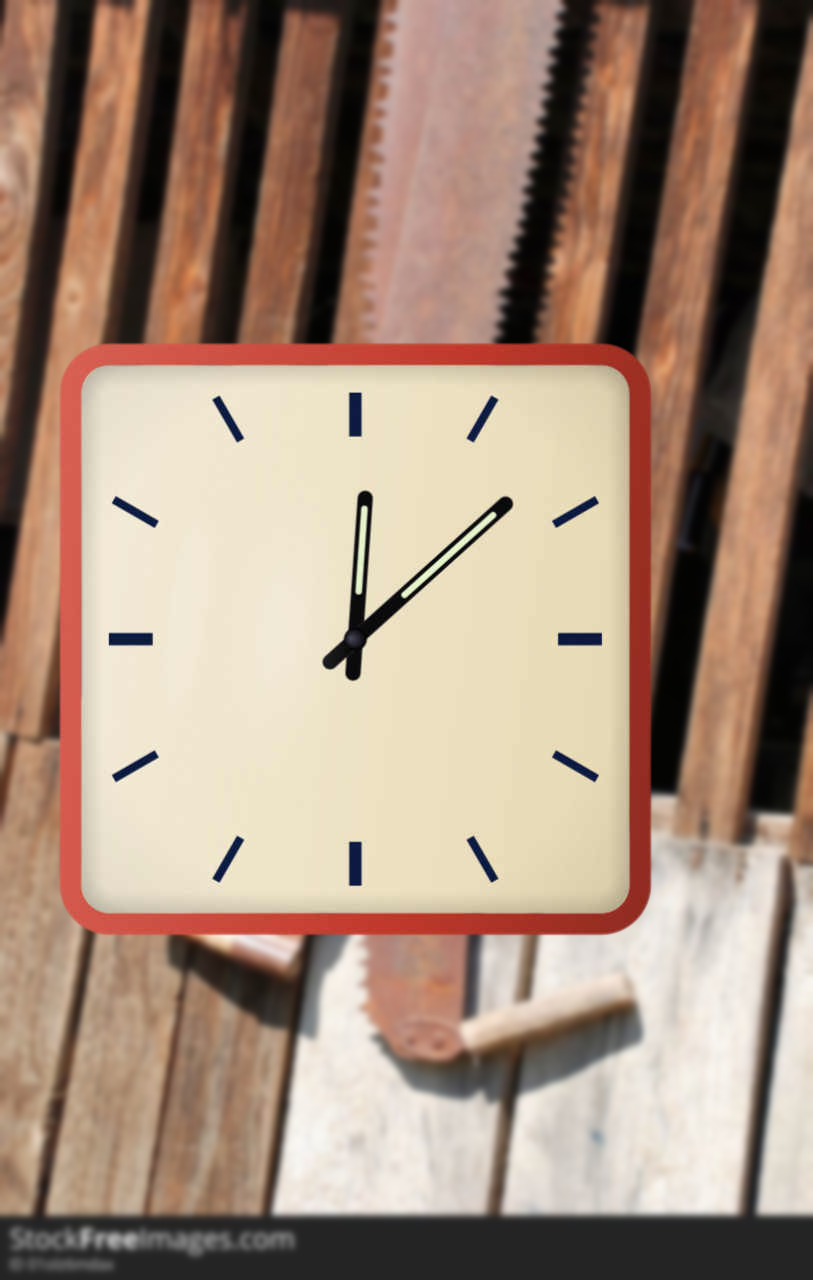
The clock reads 12.08
